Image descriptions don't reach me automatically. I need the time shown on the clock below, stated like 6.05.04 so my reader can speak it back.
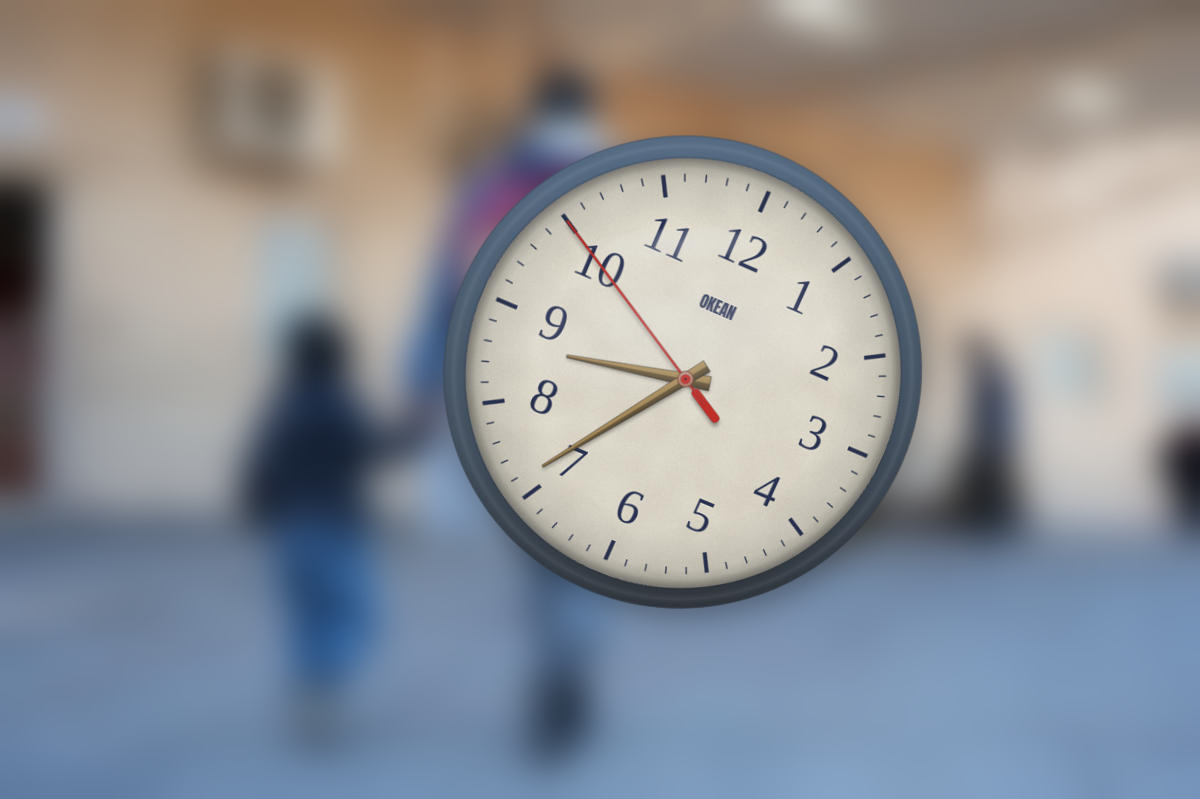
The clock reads 8.35.50
